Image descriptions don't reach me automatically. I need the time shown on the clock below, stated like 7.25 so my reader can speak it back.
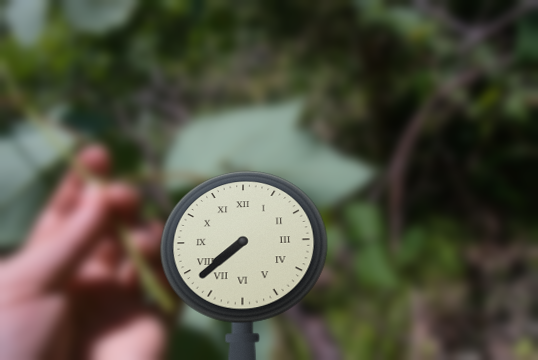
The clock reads 7.38
